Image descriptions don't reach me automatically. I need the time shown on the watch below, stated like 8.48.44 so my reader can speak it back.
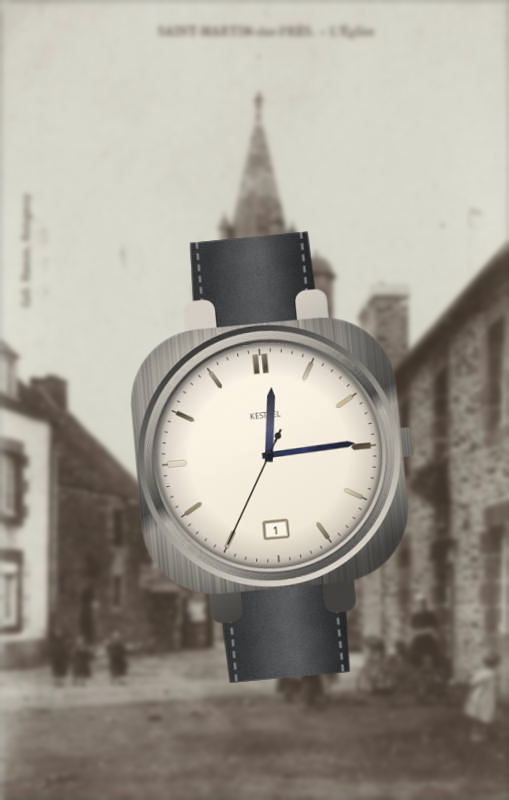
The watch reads 12.14.35
